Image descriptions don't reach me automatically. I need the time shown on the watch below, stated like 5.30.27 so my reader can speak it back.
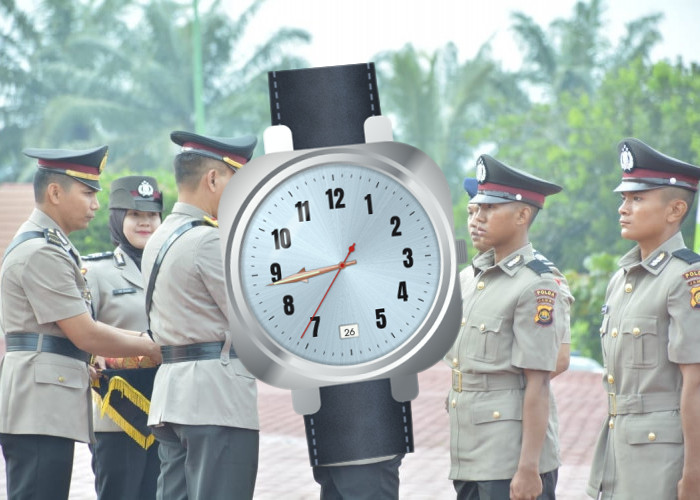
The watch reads 8.43.36
